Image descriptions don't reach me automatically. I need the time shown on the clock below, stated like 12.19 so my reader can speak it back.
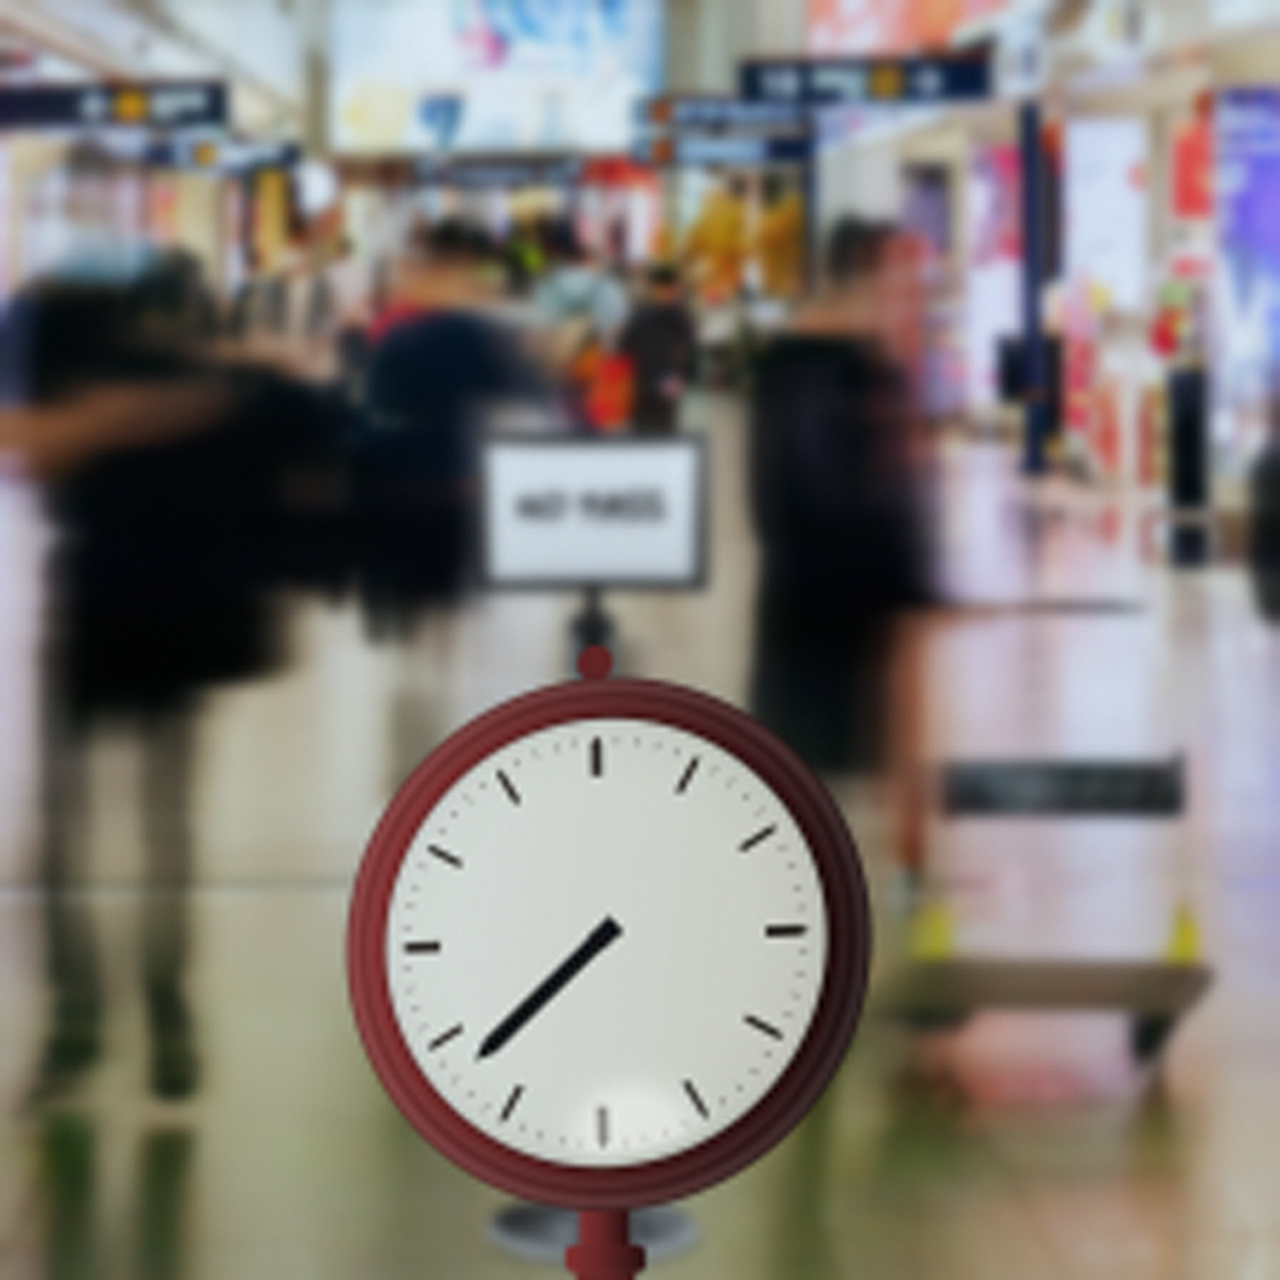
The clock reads 7.38
